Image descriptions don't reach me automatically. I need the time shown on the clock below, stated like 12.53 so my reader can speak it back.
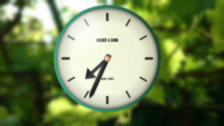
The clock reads 7.34
